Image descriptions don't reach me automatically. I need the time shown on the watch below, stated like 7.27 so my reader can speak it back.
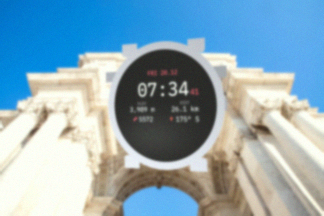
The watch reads 7.34
